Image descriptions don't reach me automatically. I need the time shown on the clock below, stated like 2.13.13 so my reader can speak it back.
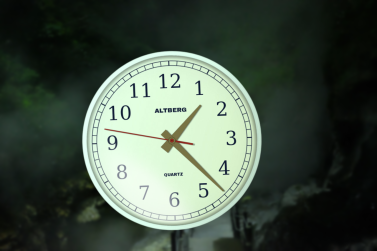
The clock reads 1.22.47
